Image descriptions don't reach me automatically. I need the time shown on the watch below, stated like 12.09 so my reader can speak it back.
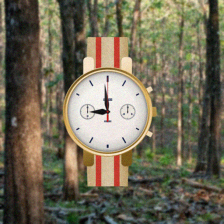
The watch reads 8.59
